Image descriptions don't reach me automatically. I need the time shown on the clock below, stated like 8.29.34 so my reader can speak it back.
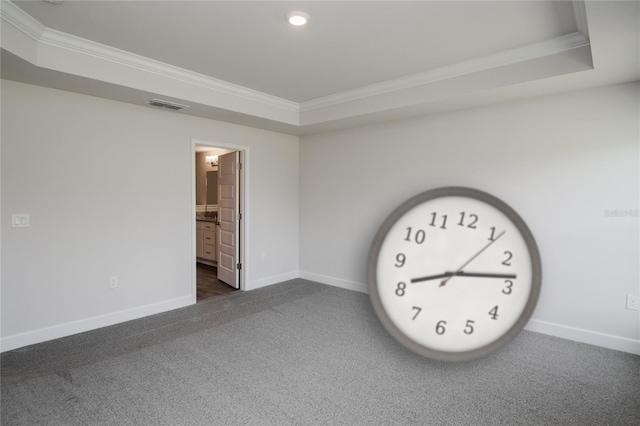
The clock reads 8.13.06
